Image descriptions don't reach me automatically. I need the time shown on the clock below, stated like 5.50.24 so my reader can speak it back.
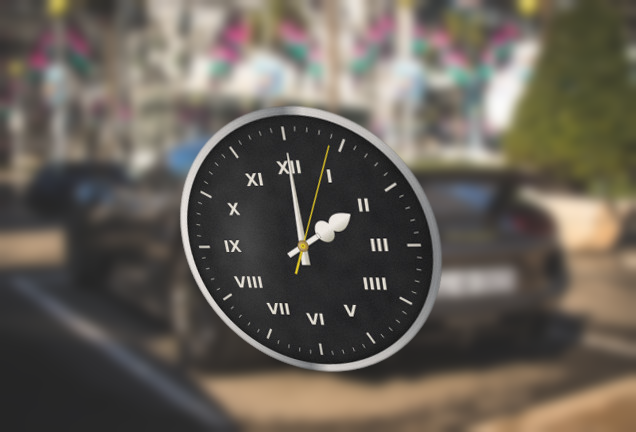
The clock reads 2.00.04
